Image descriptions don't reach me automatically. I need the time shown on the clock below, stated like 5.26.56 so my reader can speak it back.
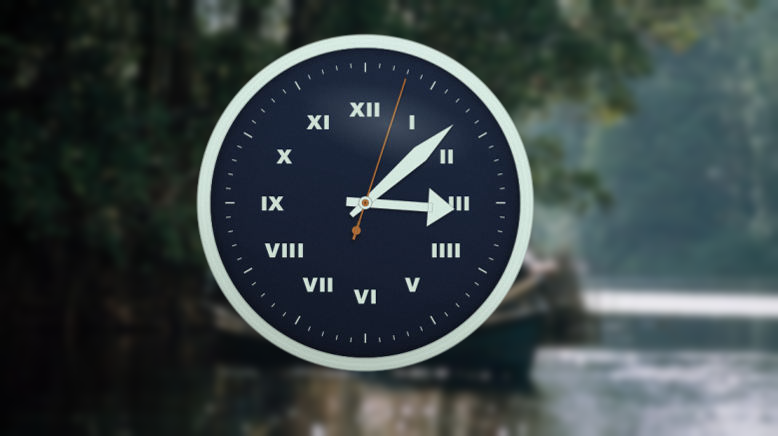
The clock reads 3.08.03
